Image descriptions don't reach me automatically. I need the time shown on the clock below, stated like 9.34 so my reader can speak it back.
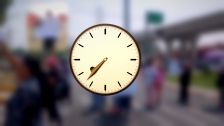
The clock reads 7.37
